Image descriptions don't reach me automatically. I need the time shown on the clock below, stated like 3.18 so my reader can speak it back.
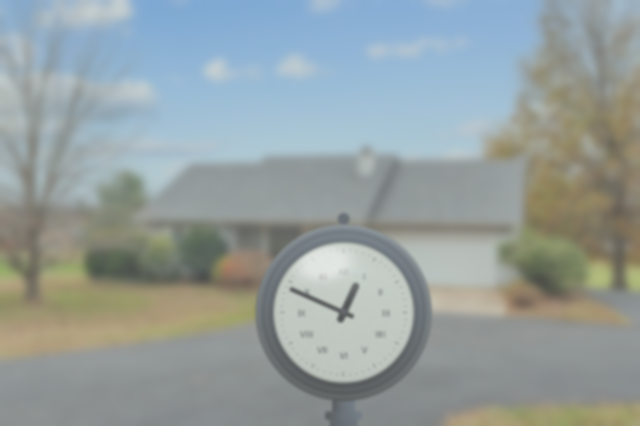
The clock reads 12.49
